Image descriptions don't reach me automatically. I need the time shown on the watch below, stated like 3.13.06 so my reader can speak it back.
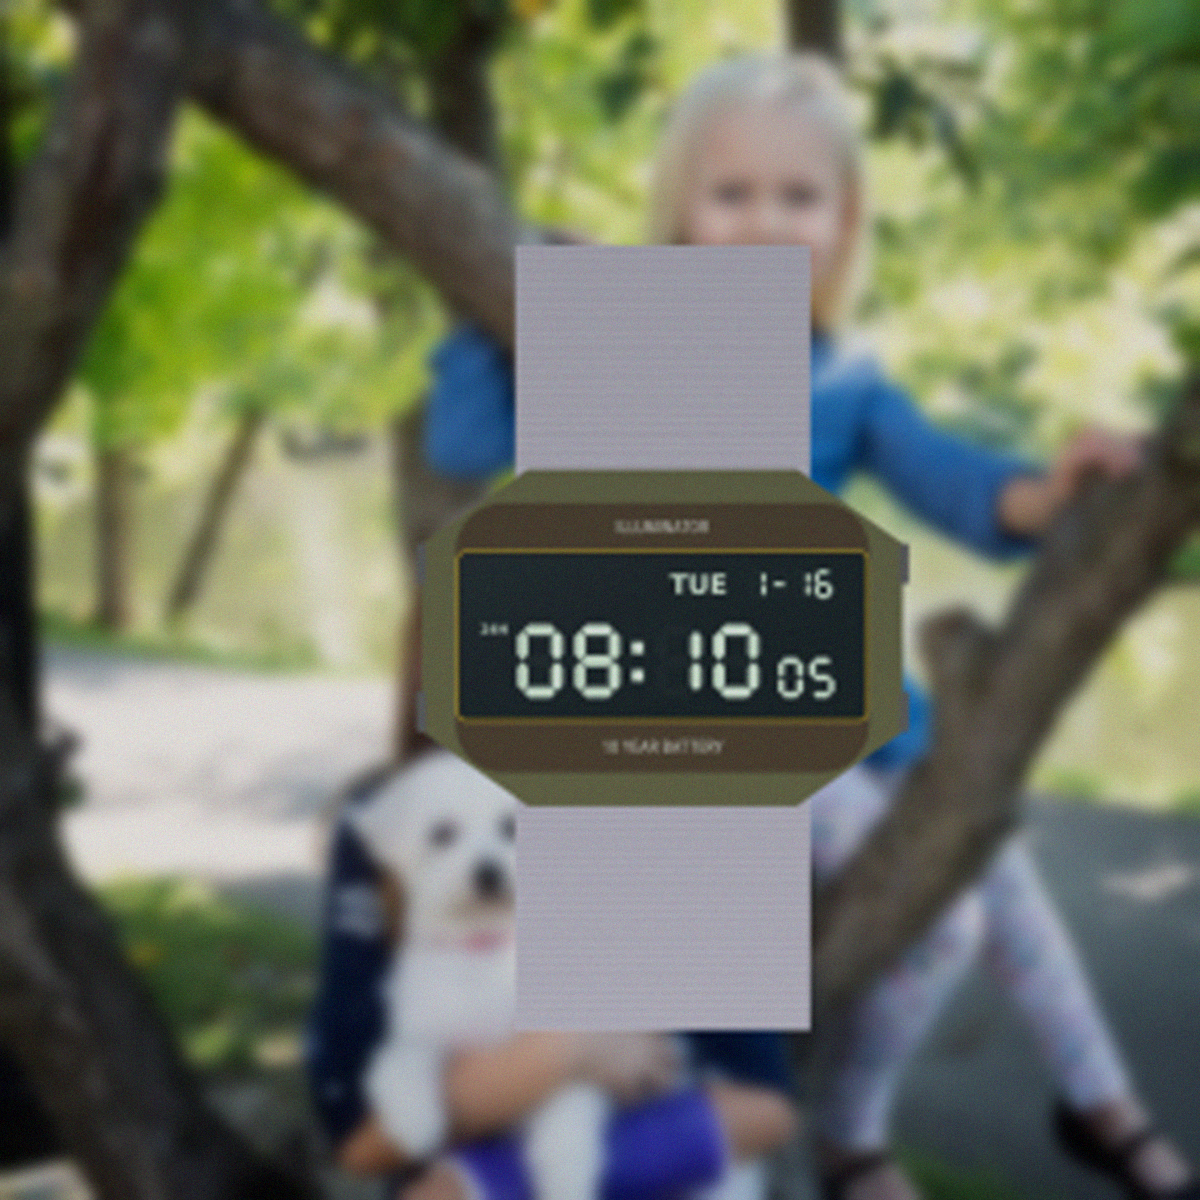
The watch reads 8.10.05
